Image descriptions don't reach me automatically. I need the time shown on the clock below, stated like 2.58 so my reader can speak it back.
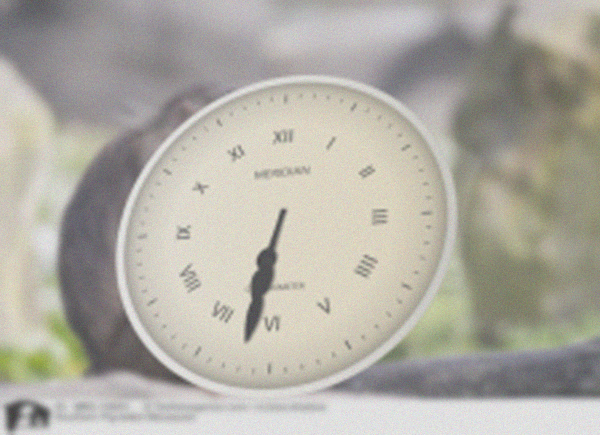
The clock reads 6.32
